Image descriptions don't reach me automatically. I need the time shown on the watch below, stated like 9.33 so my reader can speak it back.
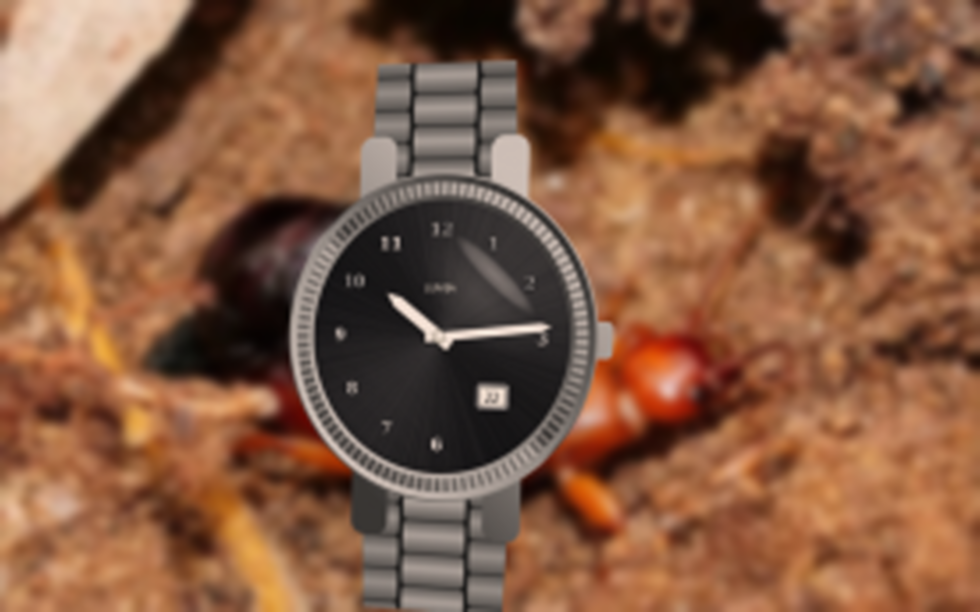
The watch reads 10.14
